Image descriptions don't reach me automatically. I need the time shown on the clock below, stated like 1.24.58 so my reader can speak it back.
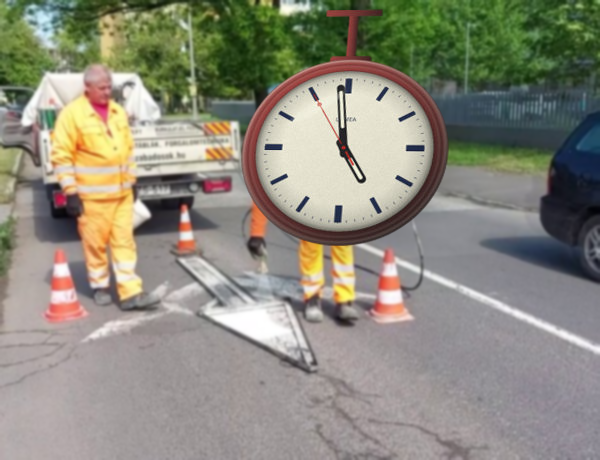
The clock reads 4.58.55
